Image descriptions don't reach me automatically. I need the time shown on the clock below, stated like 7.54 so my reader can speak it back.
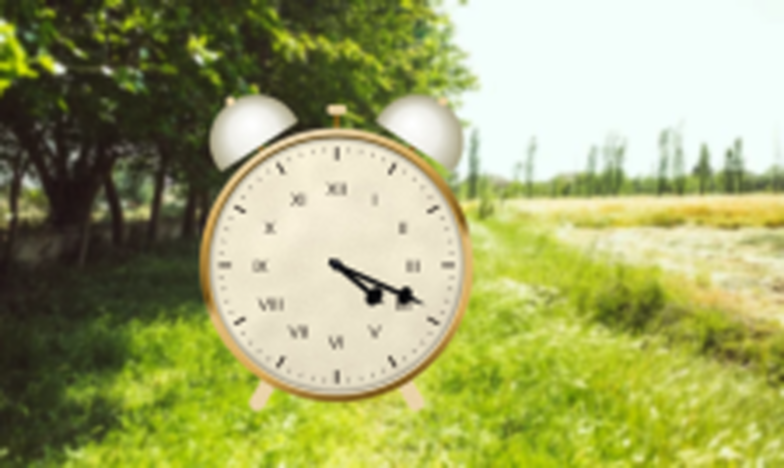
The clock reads 4.19
